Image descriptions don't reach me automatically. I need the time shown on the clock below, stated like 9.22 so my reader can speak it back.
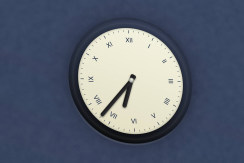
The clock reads 6.37
